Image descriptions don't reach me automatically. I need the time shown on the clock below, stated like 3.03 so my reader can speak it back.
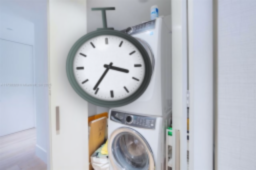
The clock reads 3.36
